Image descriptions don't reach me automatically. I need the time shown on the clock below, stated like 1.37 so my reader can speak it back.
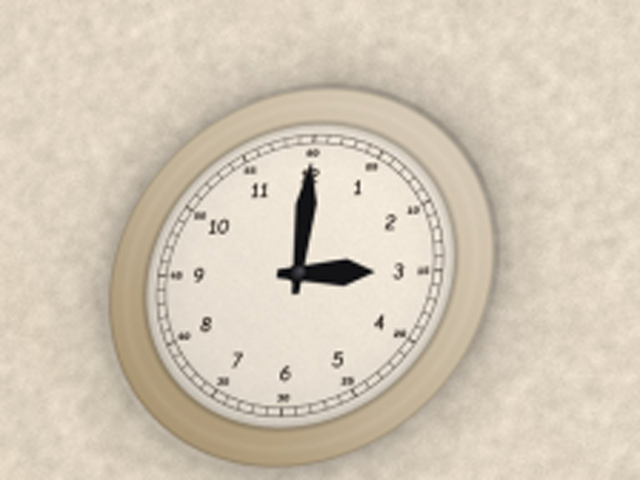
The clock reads 3.00
